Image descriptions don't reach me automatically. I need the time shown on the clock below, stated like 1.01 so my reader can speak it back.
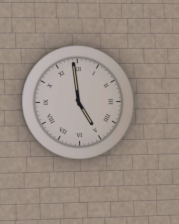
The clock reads 4.59
